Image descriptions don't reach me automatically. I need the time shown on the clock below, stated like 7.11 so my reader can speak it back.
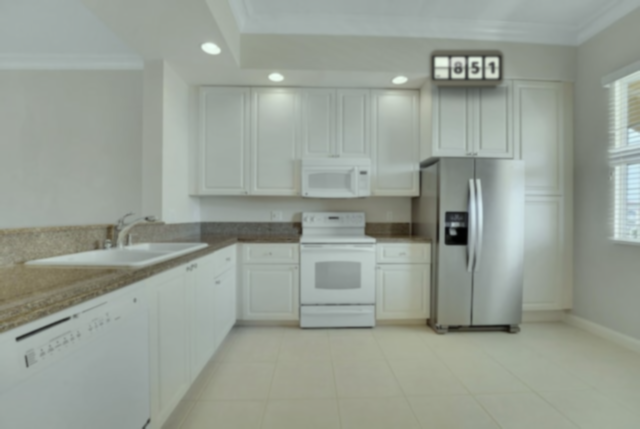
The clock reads 8.51
